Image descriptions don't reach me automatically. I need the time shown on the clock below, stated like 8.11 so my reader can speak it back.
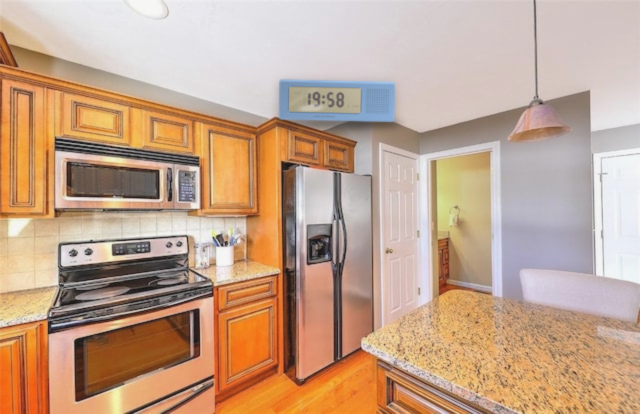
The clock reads 19.58
